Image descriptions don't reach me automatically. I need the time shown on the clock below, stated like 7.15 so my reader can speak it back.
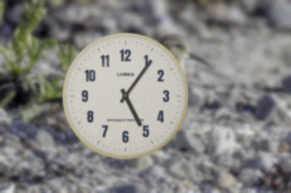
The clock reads 5.06
